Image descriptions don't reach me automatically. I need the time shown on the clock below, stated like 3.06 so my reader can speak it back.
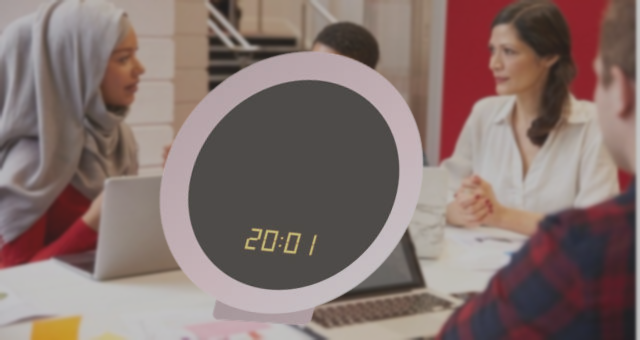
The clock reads 20.01
